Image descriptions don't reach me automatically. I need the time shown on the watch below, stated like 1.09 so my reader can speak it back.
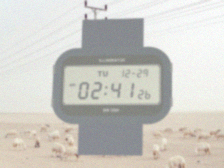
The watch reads 2.41
